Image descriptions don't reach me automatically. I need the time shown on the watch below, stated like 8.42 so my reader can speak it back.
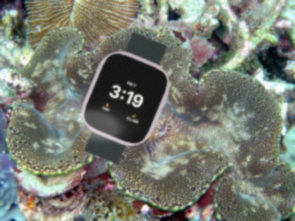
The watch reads 3.19
